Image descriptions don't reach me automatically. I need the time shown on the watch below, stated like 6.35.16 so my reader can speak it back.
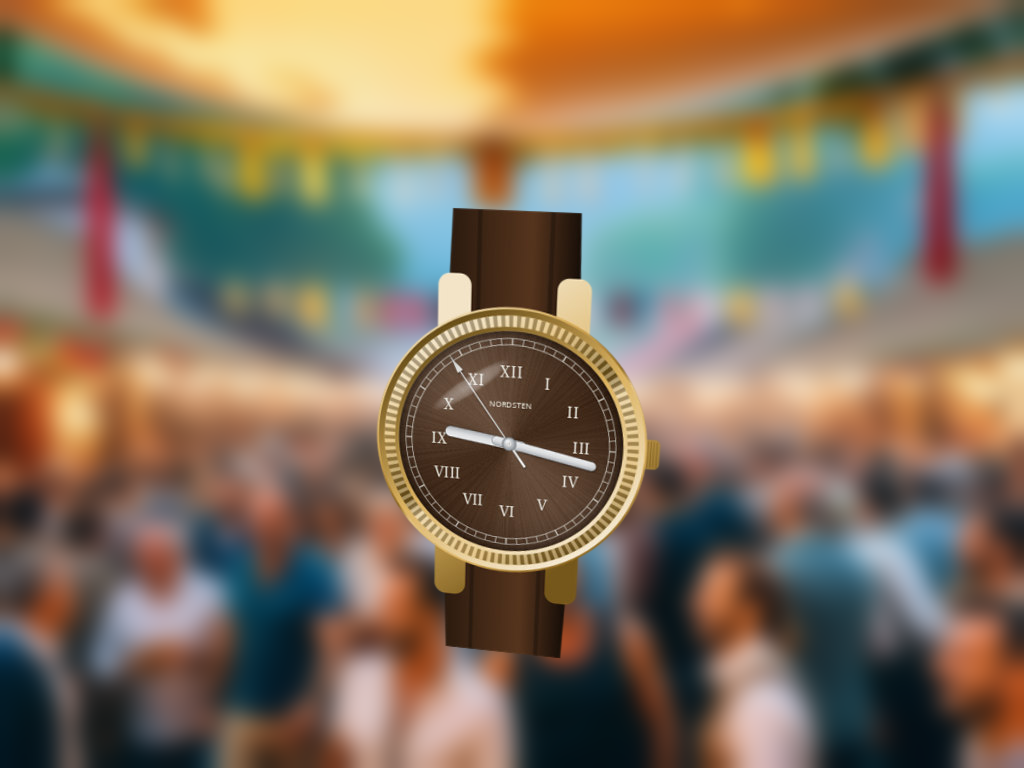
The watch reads 9.16.54
